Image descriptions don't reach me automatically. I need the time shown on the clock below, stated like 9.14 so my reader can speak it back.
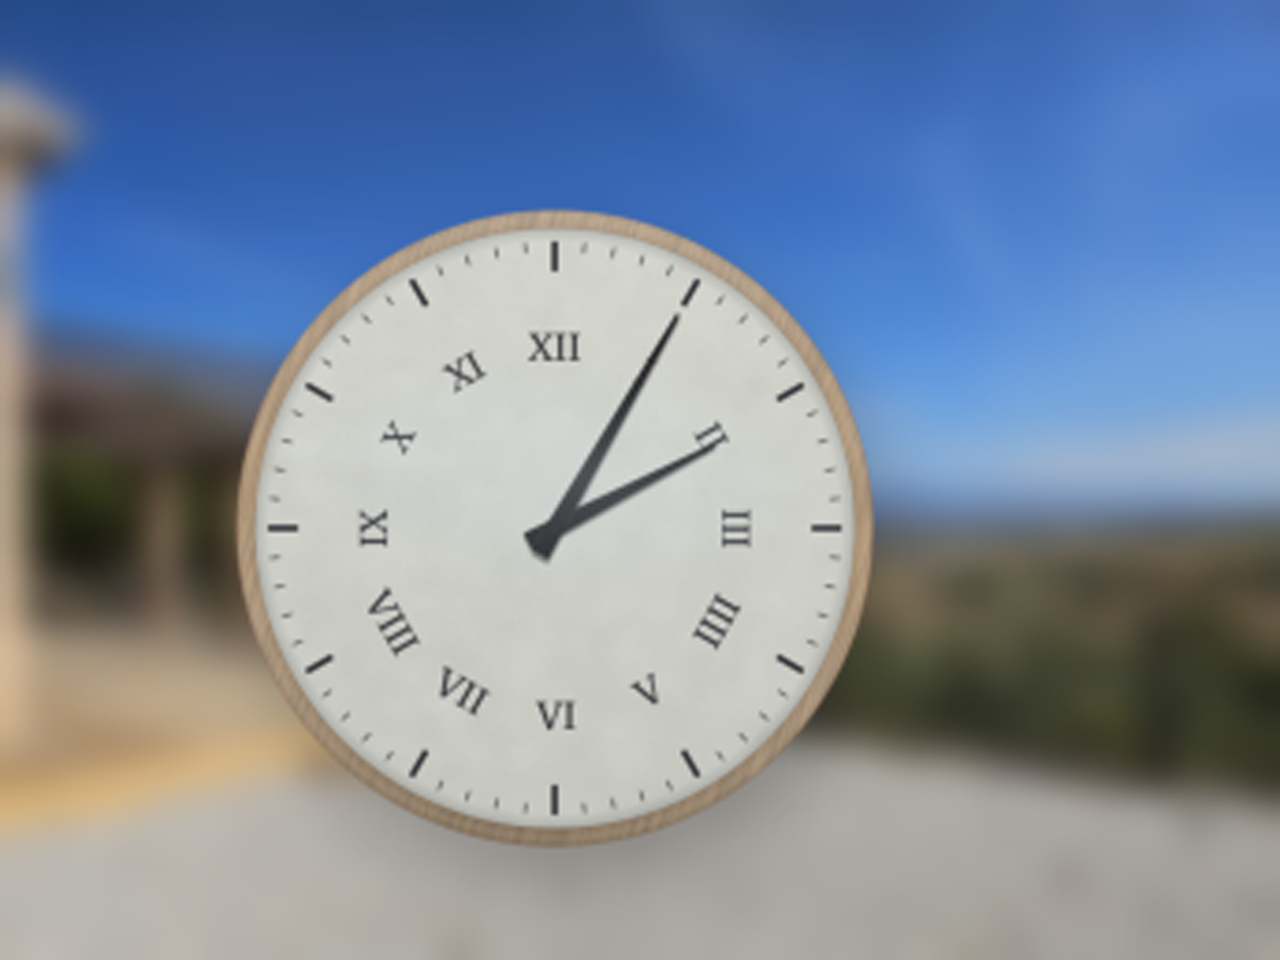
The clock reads 2.05
